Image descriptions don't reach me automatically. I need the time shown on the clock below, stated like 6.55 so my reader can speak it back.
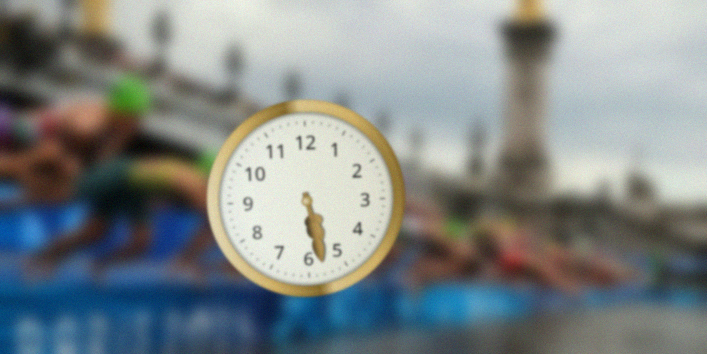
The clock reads 5.28
